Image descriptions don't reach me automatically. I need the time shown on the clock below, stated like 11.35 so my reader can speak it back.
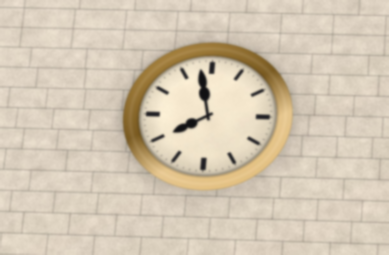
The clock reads 7.58
